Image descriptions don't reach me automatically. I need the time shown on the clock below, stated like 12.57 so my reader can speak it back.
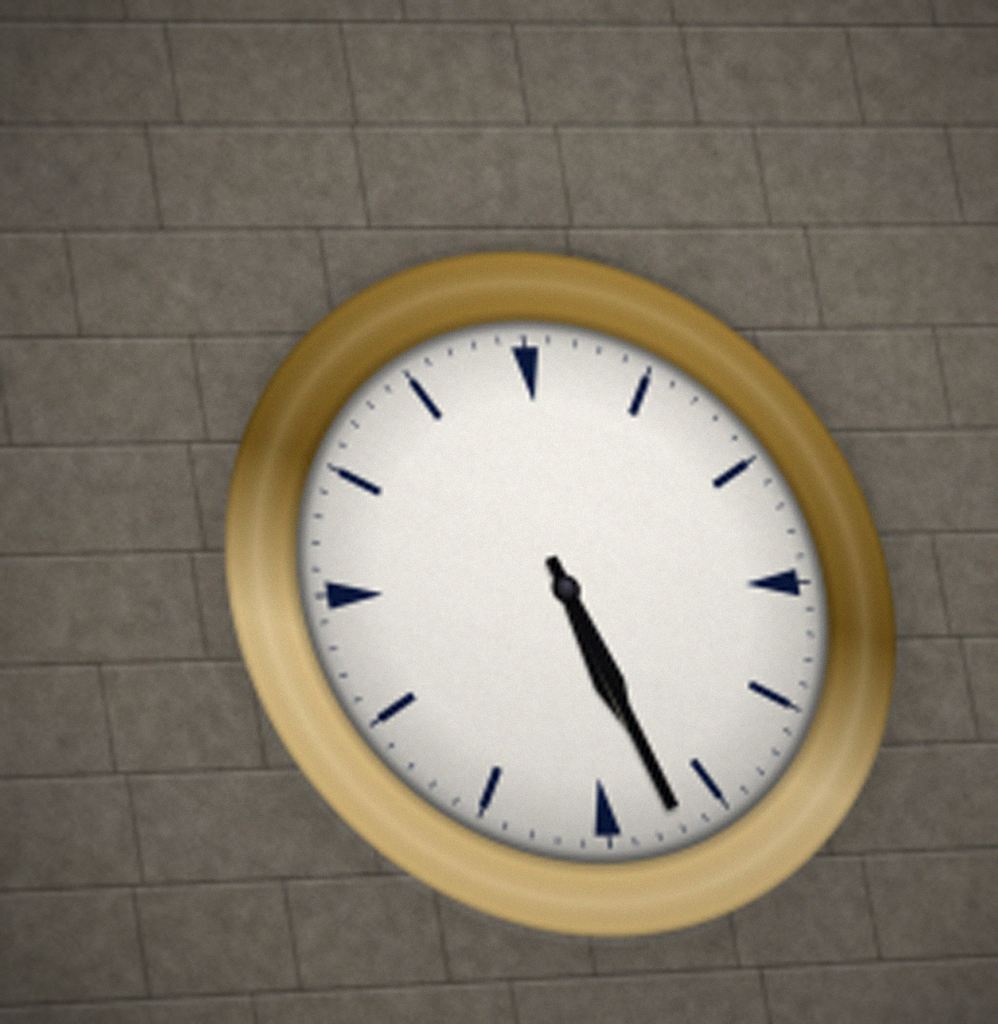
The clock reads 5.27
